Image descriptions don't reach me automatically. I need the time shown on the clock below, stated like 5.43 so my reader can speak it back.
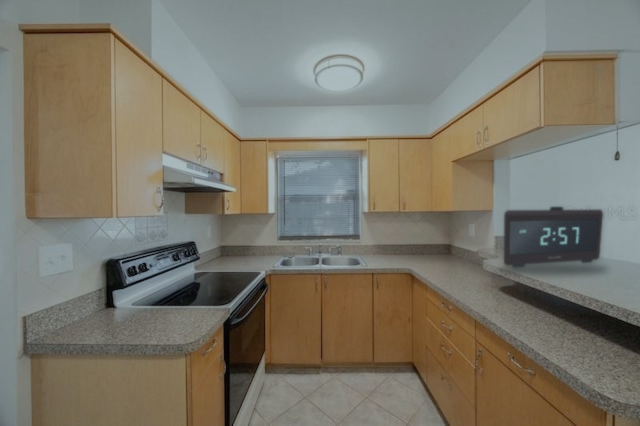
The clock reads 2.57
